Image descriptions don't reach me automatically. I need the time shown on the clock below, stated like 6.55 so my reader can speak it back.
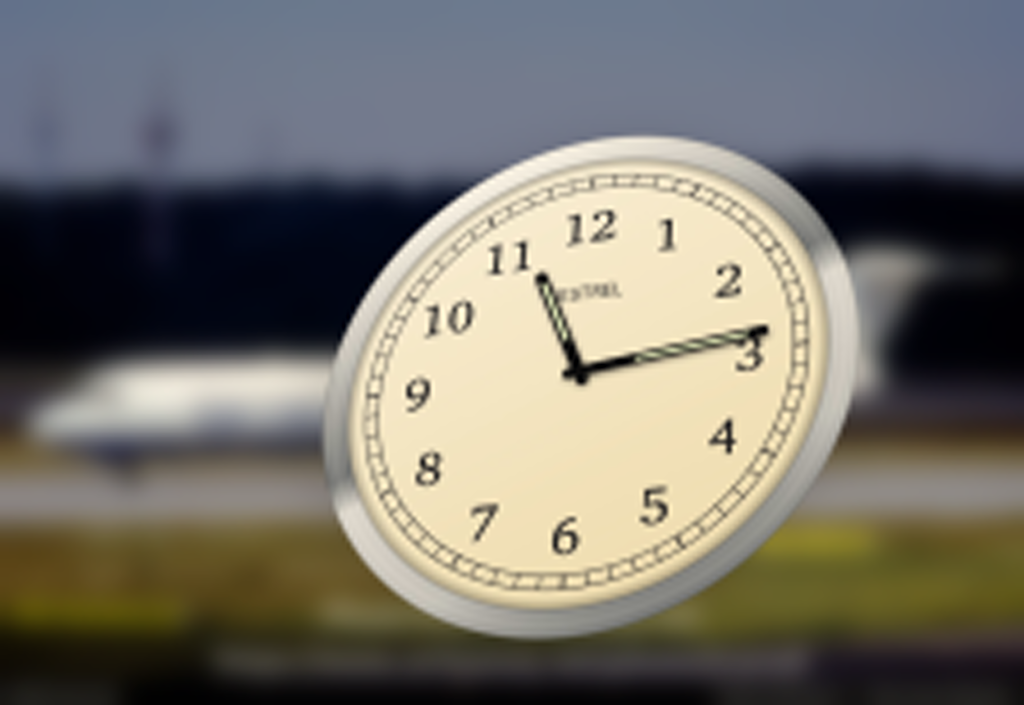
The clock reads 11.14
